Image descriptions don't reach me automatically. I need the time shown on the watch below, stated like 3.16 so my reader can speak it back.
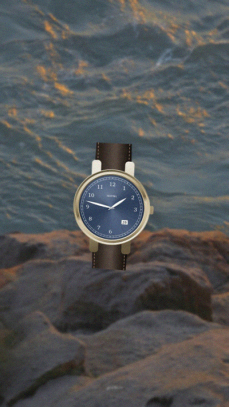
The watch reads 1.47
